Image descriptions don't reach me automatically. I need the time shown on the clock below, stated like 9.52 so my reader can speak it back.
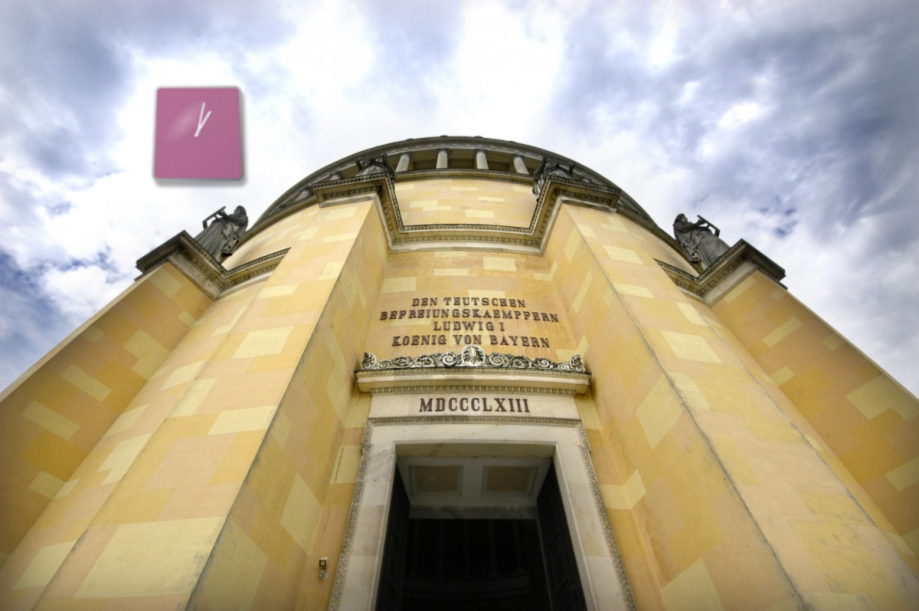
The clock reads 1.02
